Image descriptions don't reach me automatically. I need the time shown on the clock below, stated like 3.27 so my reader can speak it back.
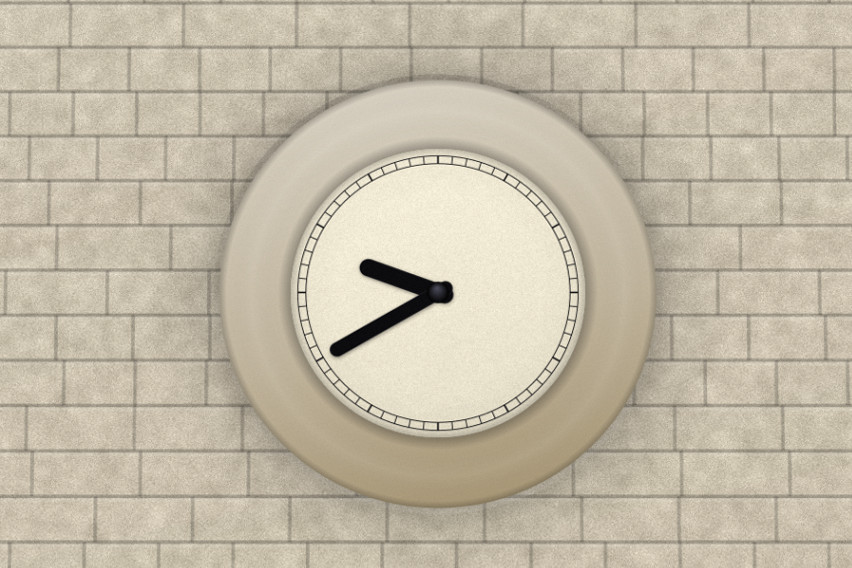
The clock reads 9.40
